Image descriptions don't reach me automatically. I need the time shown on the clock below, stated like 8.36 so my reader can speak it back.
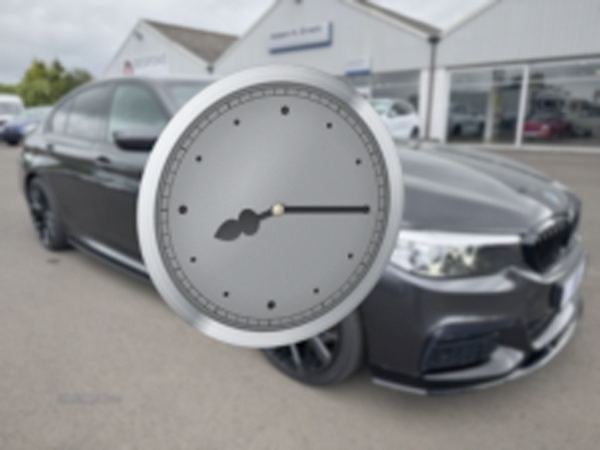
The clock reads 8.15
